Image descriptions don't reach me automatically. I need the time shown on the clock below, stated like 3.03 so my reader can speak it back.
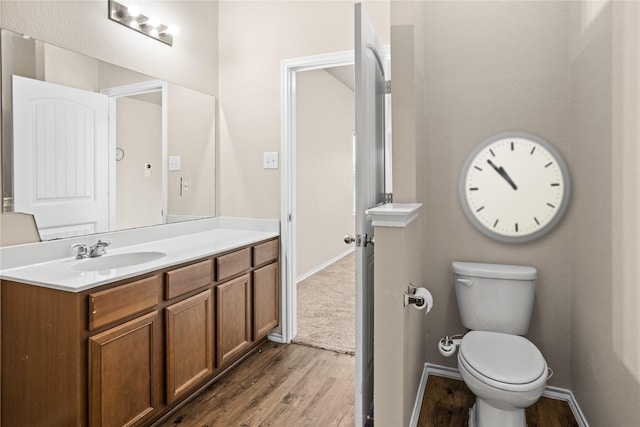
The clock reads 10.53
